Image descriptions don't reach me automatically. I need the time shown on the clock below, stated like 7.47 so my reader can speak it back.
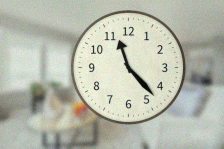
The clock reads 11.23
